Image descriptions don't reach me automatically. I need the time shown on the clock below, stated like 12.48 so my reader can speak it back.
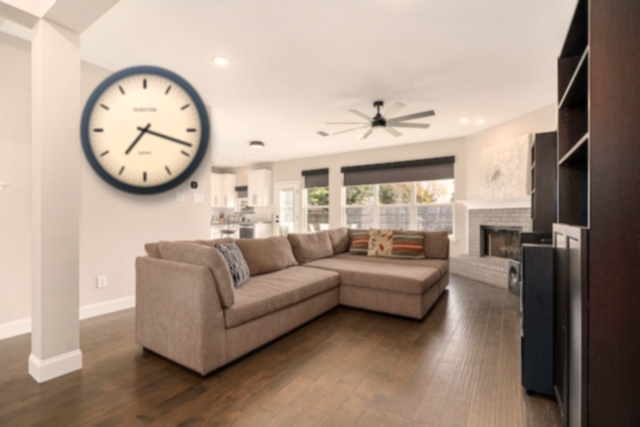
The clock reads 7.18
